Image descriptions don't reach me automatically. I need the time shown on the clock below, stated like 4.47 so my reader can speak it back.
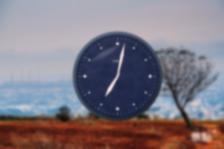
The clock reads 7.02
